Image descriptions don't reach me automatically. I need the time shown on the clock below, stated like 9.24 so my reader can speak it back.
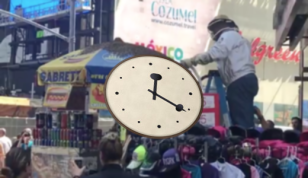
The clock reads 12.21
